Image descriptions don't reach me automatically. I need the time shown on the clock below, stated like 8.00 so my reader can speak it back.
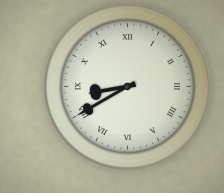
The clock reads 8.40
